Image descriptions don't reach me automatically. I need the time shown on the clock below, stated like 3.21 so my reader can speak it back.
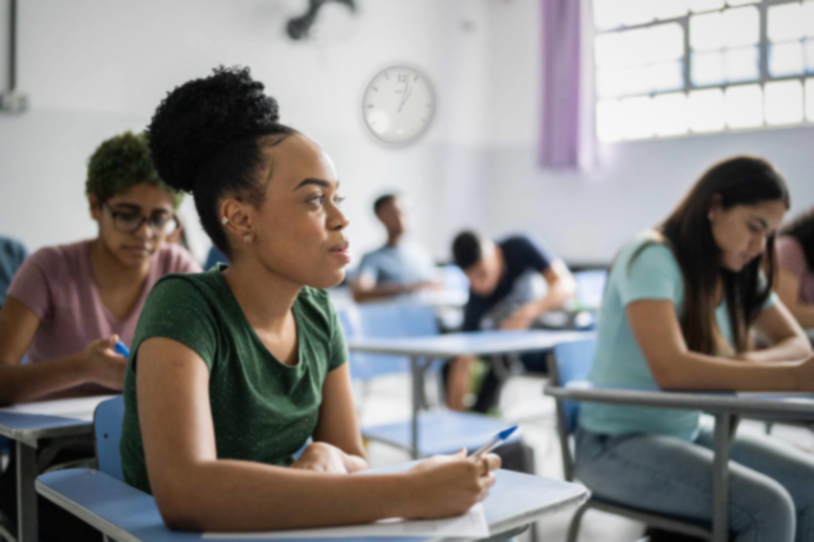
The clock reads 1.02
